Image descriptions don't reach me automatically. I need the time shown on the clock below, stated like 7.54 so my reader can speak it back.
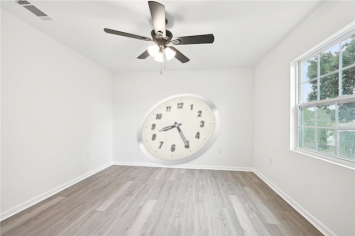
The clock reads 8.25
